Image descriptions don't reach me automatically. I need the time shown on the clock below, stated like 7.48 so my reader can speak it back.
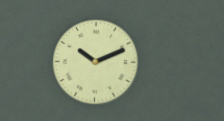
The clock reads 10.11
